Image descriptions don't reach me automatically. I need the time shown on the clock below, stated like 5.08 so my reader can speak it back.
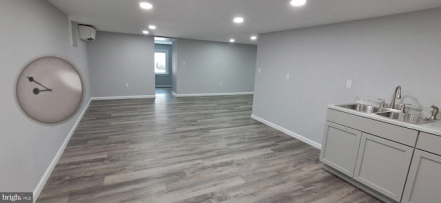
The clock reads 8.50
